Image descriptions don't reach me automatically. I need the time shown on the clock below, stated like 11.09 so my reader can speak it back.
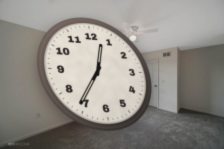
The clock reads 12.36
